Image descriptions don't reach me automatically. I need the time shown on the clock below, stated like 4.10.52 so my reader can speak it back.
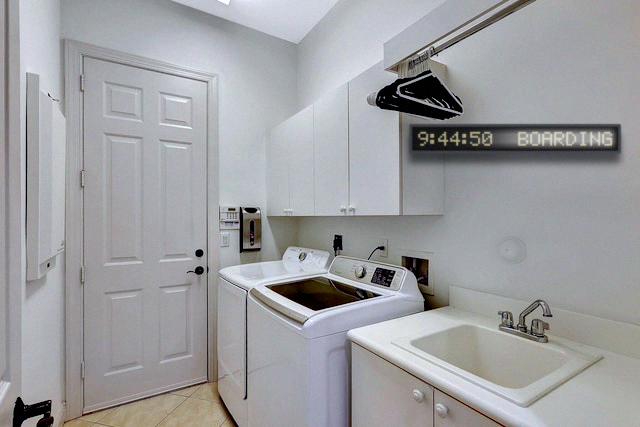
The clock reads 9.44.50
